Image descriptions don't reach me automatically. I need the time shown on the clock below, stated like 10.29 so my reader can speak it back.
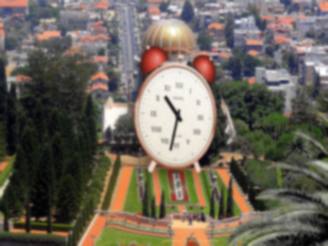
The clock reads 10.32
